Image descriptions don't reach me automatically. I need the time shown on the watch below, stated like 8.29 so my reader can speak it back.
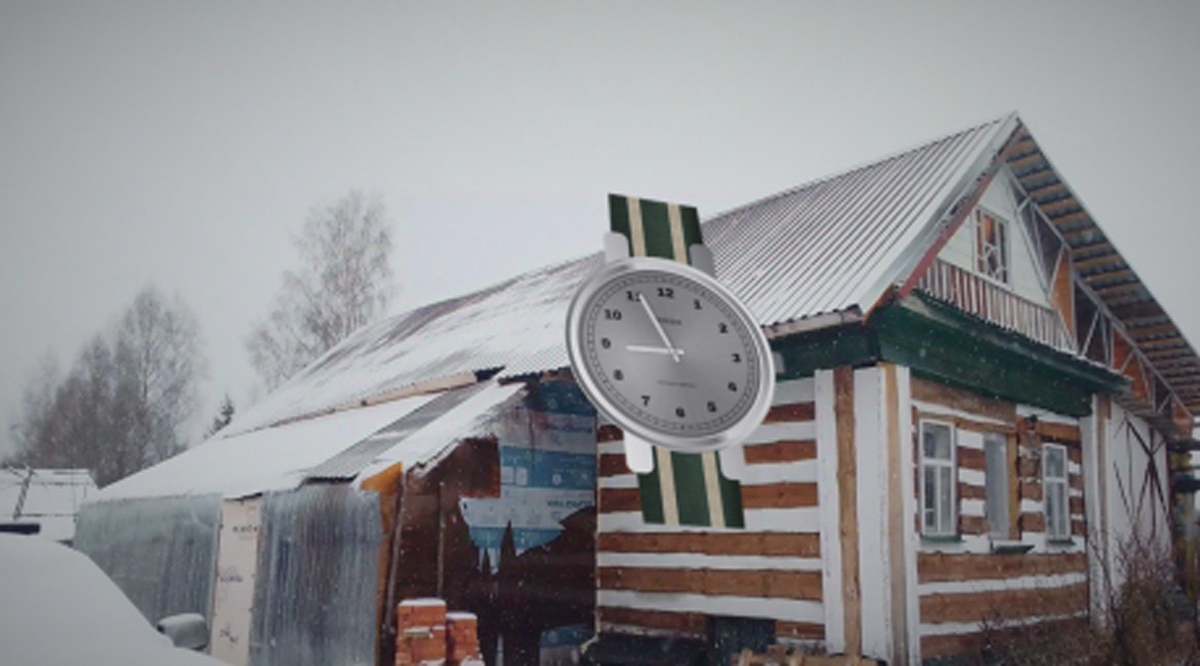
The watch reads 8.56
